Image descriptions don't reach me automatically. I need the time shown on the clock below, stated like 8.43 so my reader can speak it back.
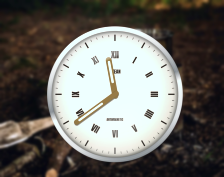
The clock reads 11.39
